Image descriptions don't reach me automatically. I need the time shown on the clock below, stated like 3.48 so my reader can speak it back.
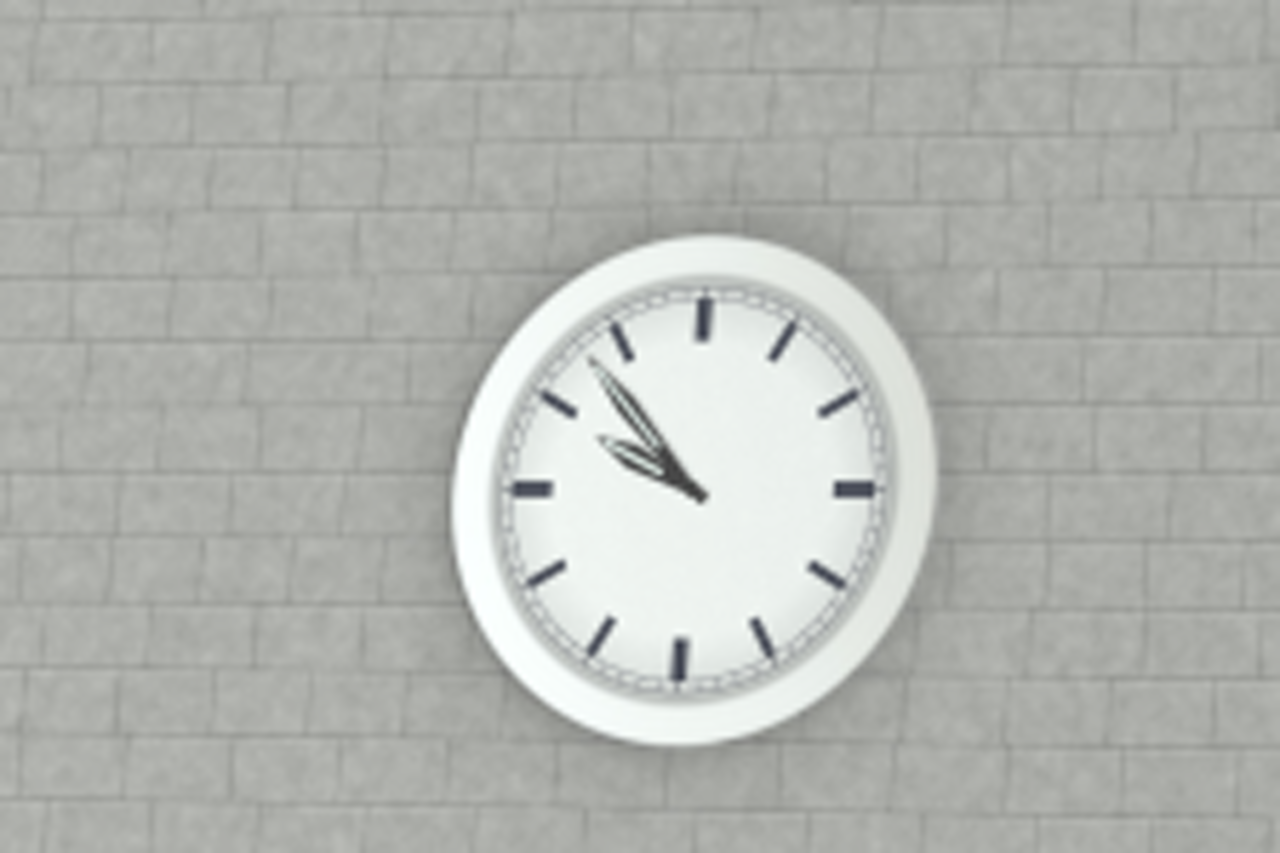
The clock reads 9.53
